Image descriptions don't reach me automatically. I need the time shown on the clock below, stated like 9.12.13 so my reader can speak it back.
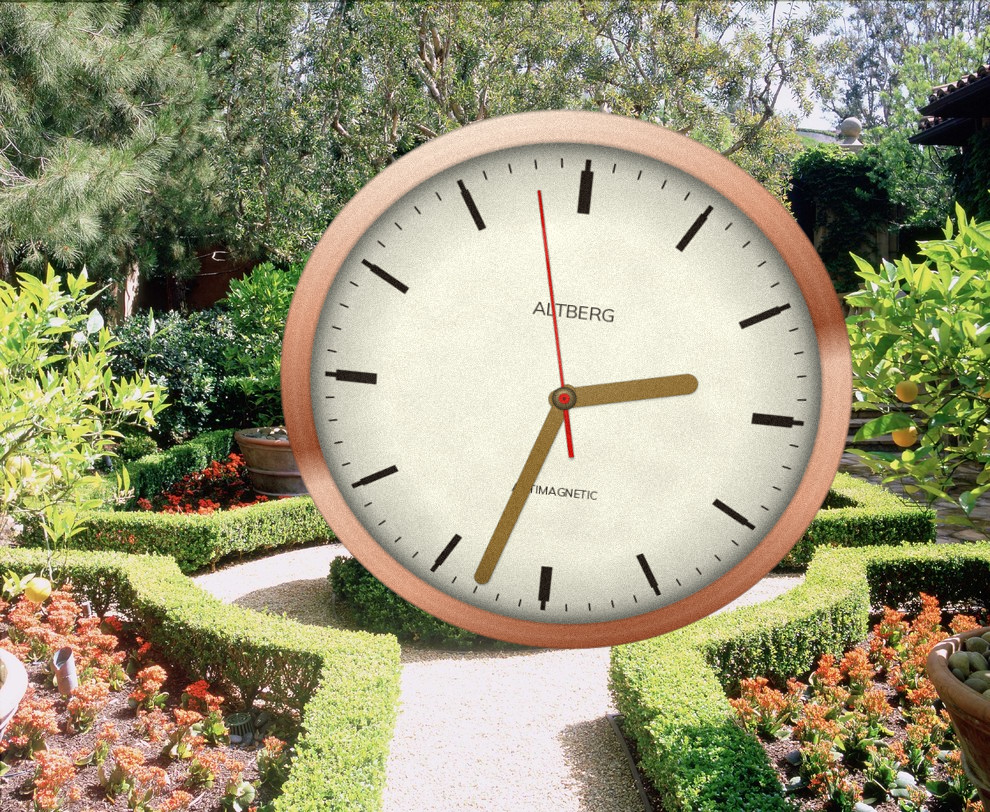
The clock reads 2.32.58
